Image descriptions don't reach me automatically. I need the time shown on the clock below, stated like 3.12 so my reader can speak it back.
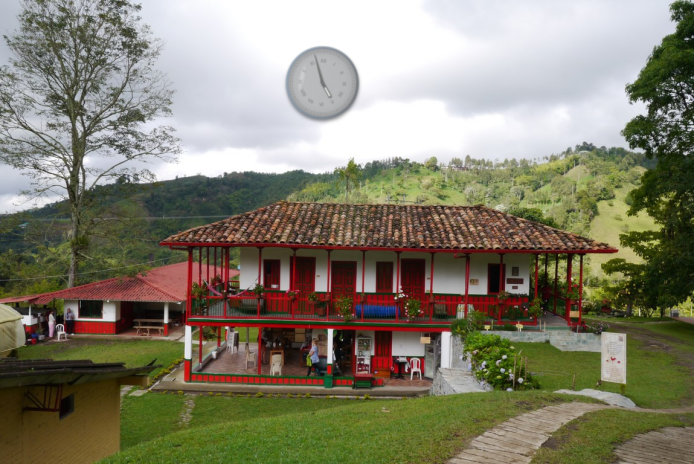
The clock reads 4.57
